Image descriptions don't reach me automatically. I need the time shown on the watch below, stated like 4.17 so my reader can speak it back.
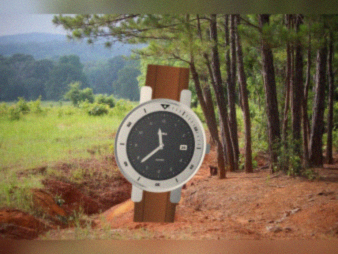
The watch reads 11.38
